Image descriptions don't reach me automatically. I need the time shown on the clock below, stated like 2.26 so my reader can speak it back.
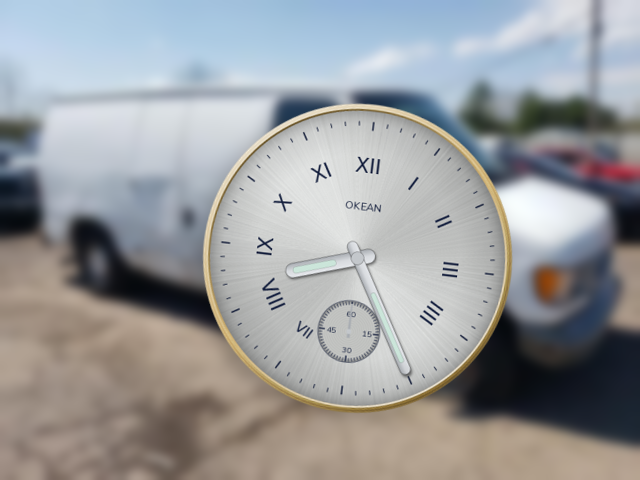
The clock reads 8.25
